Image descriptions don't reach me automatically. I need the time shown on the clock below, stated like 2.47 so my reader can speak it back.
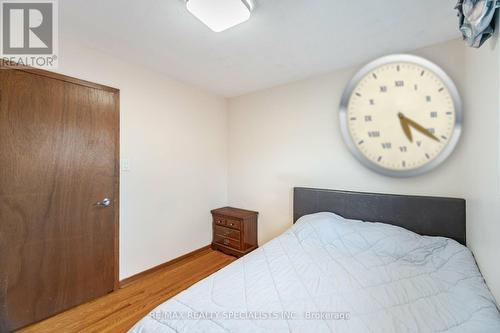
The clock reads 5.21
